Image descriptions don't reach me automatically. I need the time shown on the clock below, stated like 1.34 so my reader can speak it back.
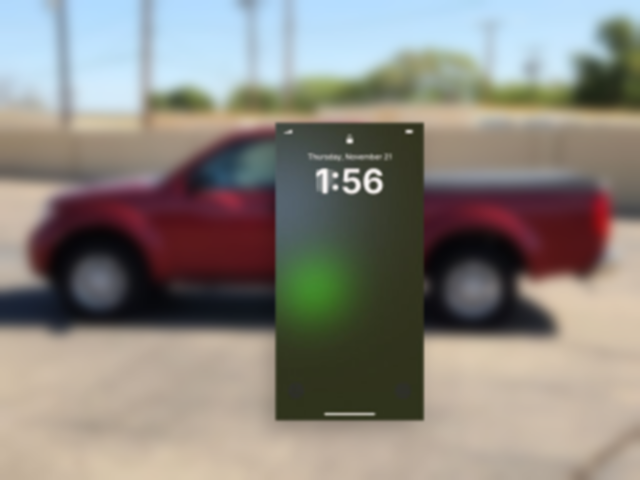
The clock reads 1.56
